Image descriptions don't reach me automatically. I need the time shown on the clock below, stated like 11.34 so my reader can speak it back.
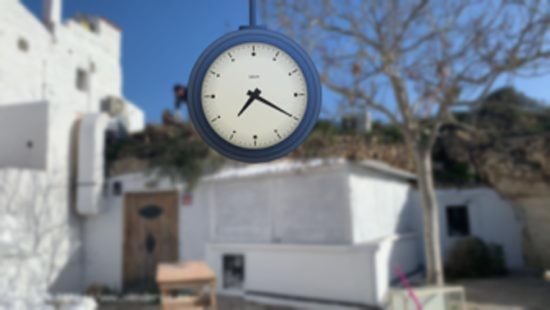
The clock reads 7.20
